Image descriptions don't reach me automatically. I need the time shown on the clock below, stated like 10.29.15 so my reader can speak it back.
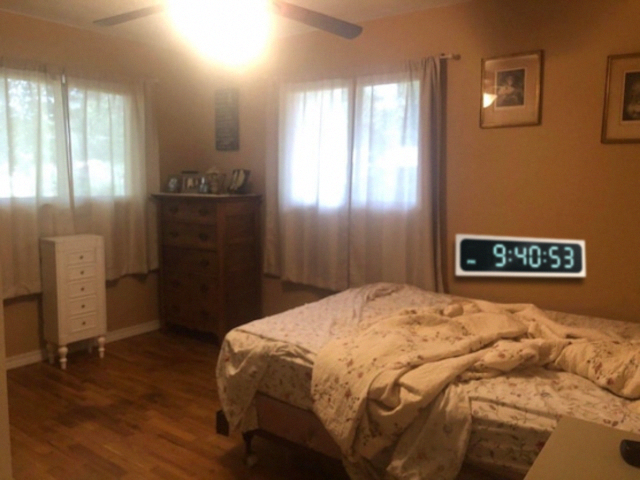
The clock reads 9.40.53
